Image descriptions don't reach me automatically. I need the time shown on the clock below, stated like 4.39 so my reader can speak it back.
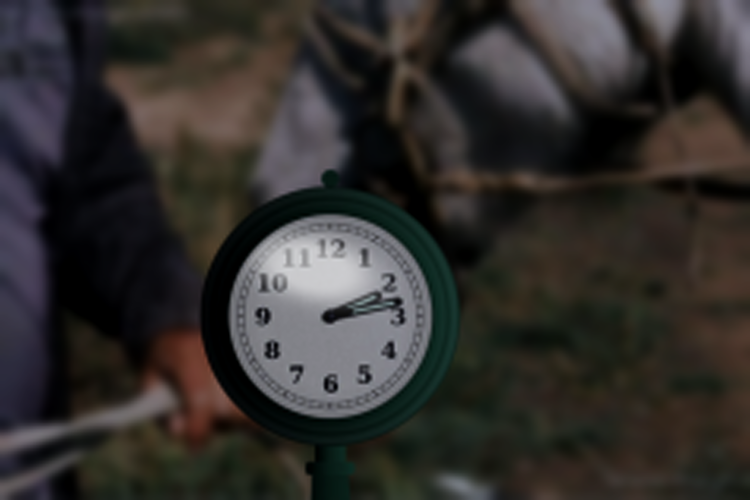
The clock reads 2.13
